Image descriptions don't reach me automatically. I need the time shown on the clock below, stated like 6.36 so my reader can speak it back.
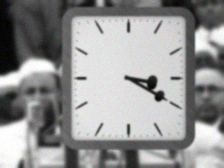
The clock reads 3.20
